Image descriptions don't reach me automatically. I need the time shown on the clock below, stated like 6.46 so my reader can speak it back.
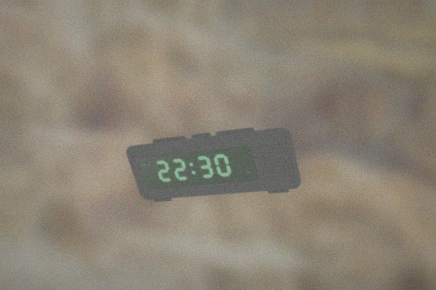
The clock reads 22.30
